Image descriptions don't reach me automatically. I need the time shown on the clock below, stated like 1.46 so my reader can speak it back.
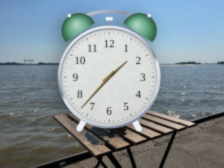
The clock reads 1.37
